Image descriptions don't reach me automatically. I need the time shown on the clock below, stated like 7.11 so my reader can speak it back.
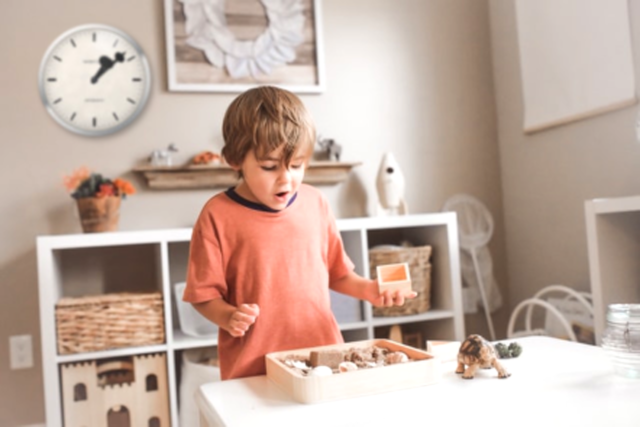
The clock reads 1.08
